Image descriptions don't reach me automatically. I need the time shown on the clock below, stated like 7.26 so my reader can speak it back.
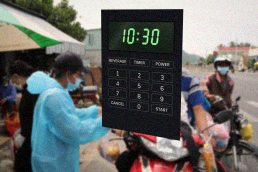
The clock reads 10.30
